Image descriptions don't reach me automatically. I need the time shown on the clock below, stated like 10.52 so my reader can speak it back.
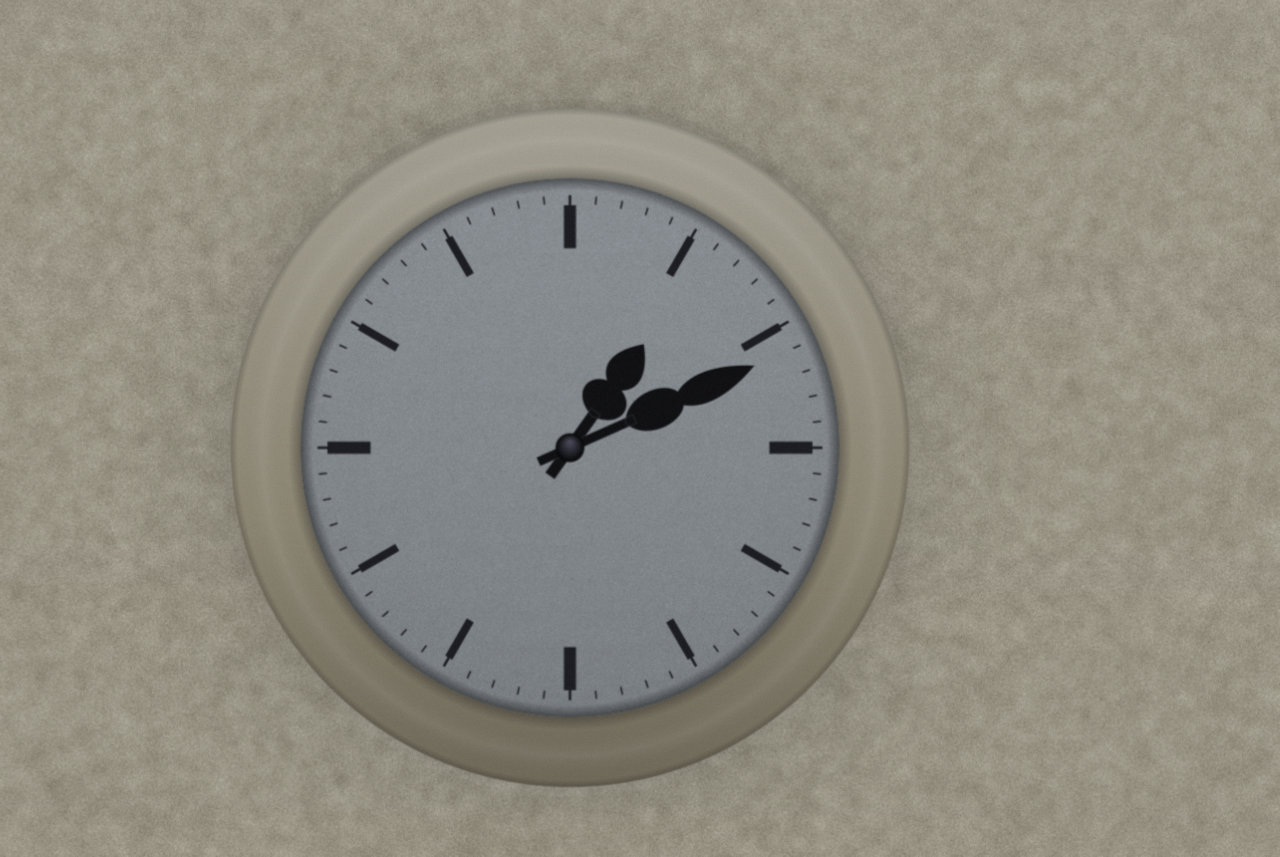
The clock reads 1.11
